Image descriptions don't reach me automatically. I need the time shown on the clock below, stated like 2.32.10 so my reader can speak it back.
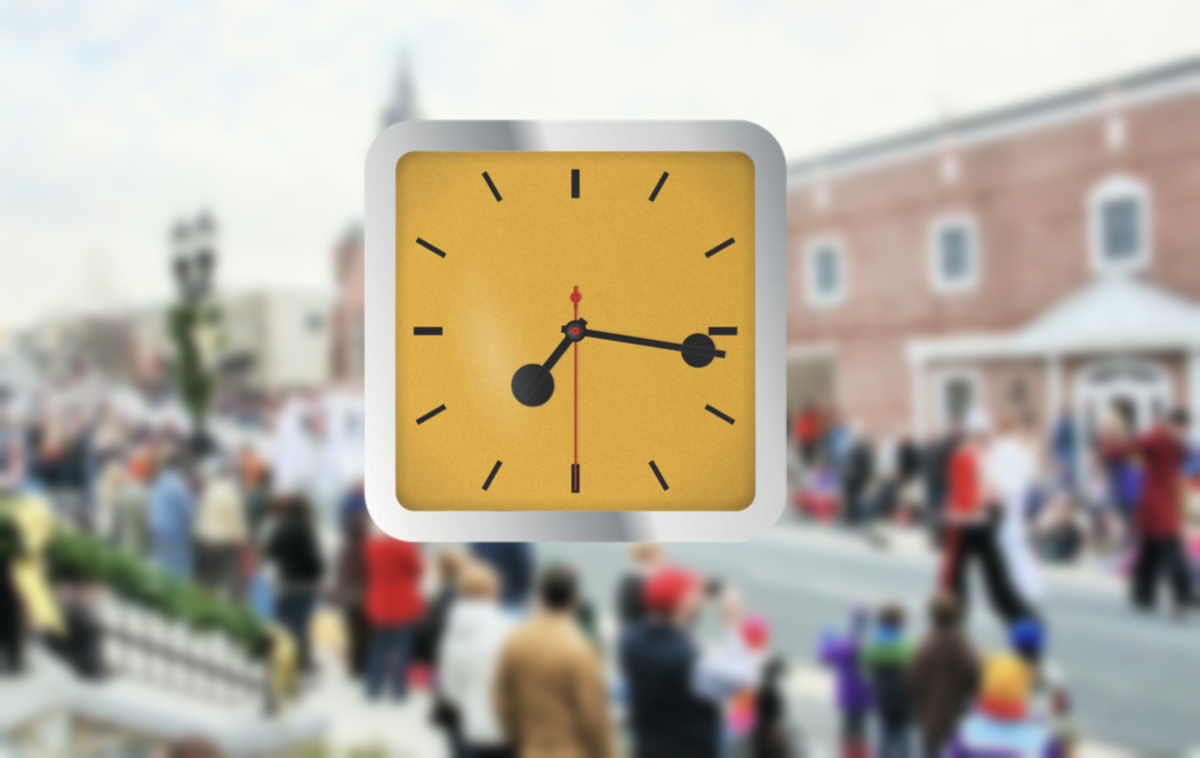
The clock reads 7.16.30
